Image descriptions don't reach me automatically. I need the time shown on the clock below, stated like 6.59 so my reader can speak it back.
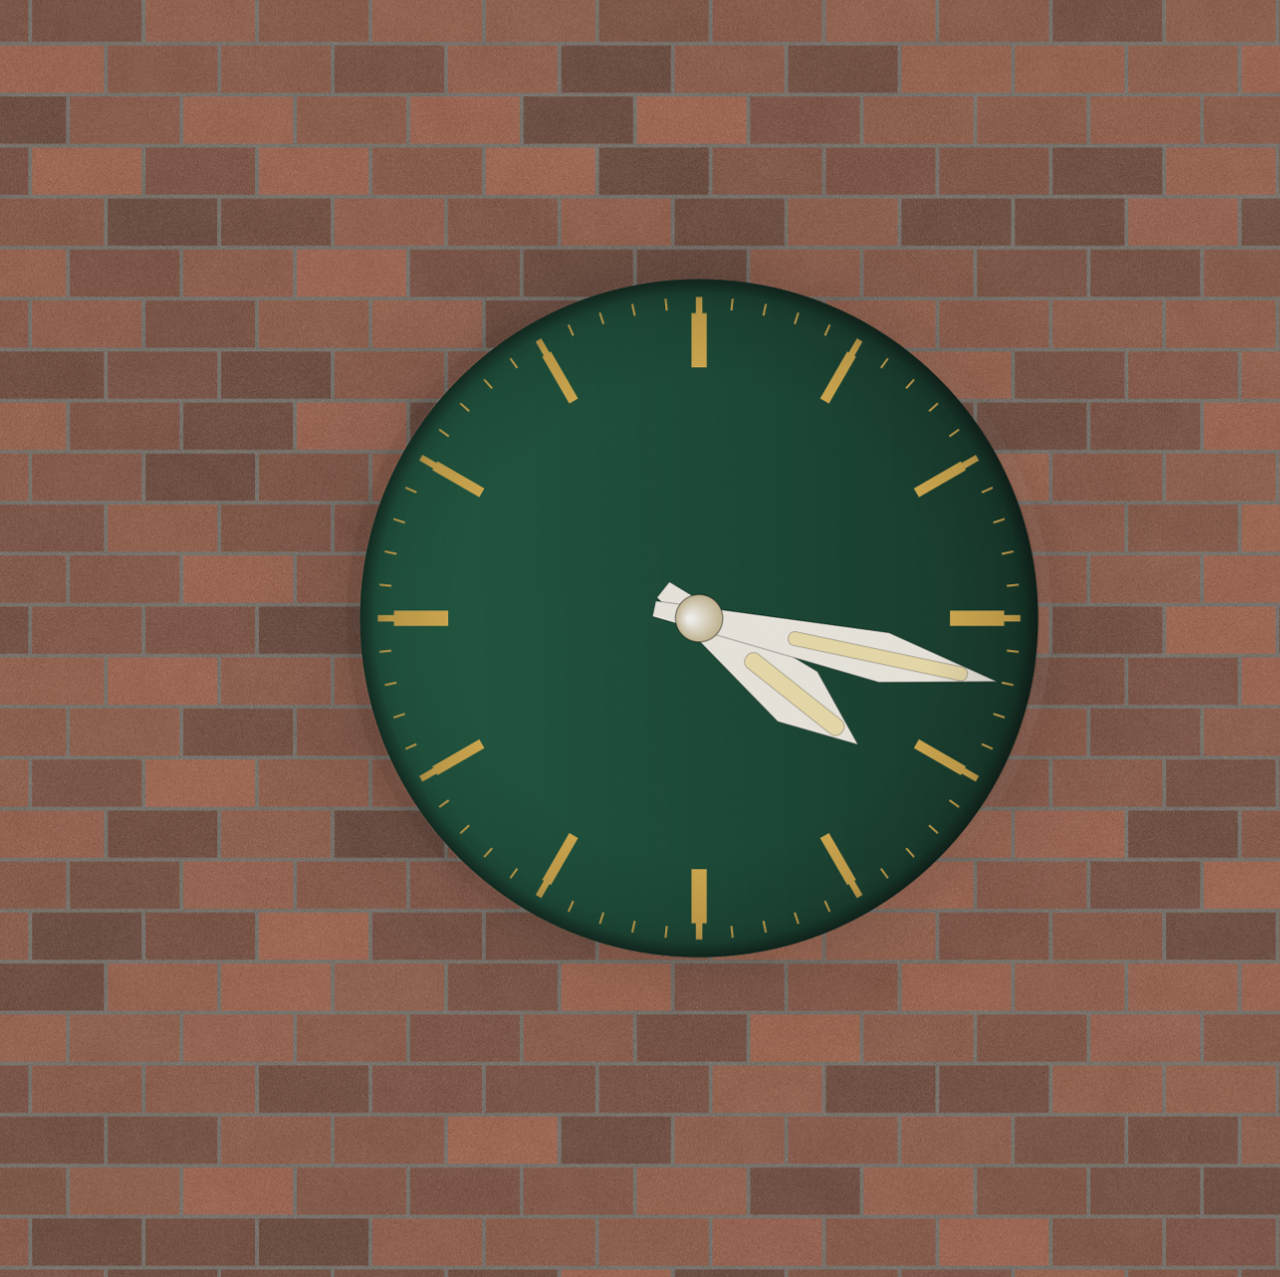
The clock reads 4.17
